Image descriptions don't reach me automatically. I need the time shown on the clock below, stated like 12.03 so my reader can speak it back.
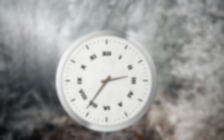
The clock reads 2.36
